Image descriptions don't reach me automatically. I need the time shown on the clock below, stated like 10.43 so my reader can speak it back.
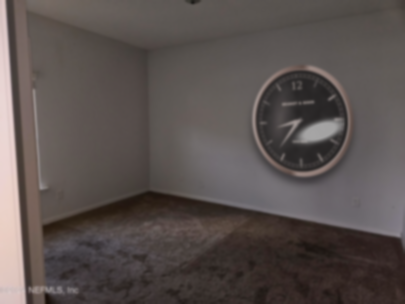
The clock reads 8.37
